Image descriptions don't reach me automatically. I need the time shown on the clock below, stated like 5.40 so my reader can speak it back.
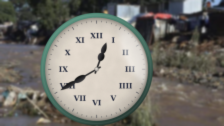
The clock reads 12.40
